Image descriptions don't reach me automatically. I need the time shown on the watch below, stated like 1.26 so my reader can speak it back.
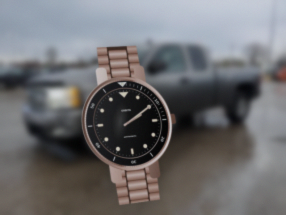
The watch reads 2.10
